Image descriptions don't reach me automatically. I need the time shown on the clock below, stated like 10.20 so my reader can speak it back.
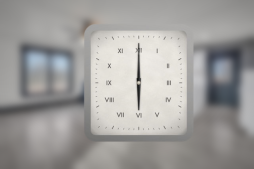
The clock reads 6.00
